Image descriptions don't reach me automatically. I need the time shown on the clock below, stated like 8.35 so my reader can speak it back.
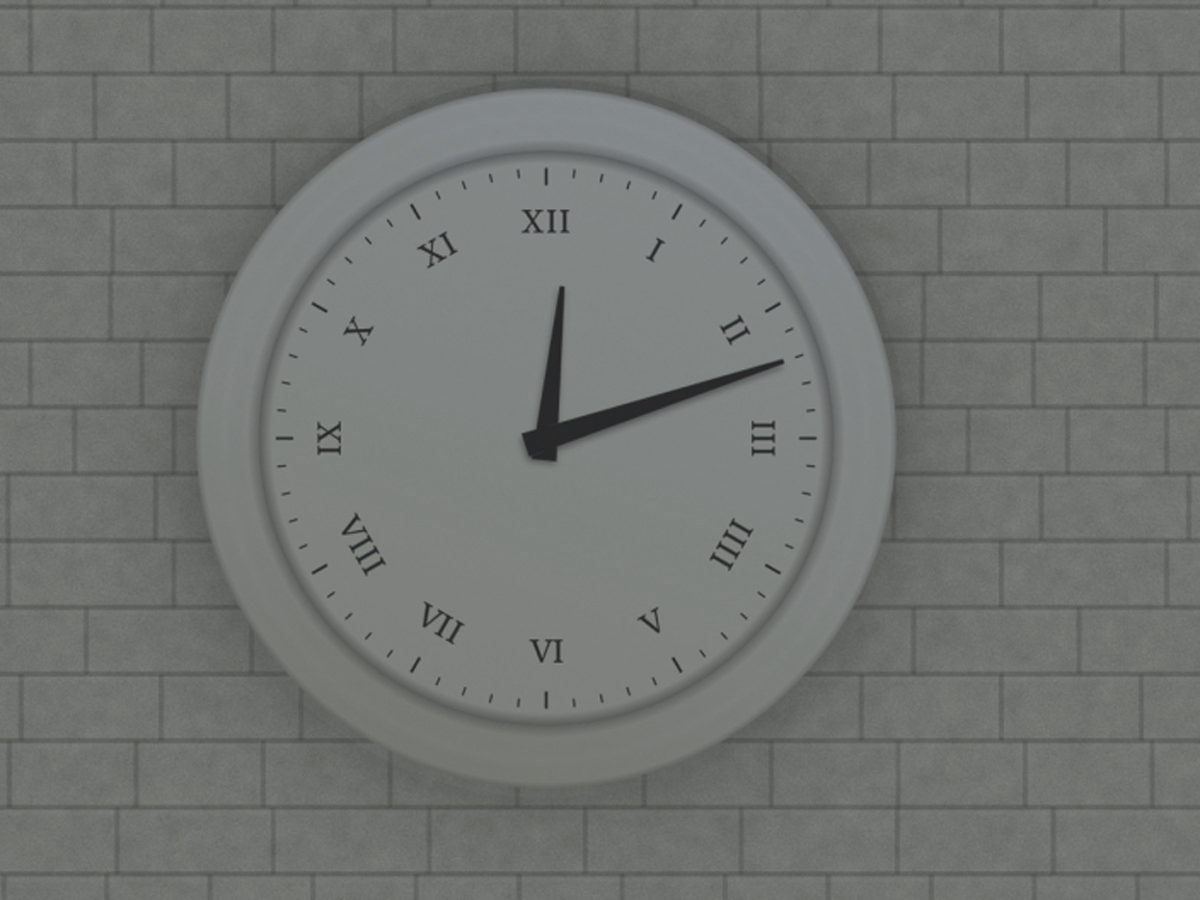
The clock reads 12.12
